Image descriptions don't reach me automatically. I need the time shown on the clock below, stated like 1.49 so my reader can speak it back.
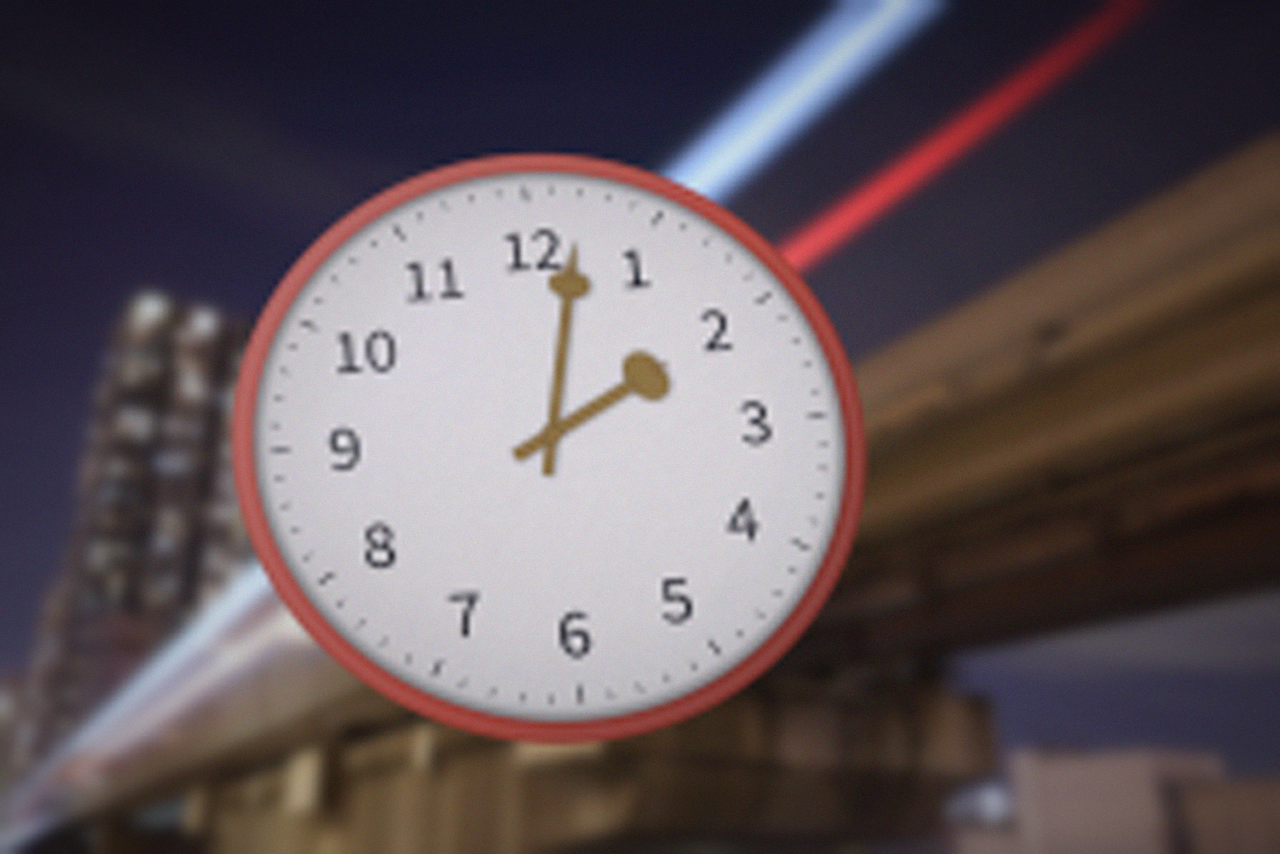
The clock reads 2.02
